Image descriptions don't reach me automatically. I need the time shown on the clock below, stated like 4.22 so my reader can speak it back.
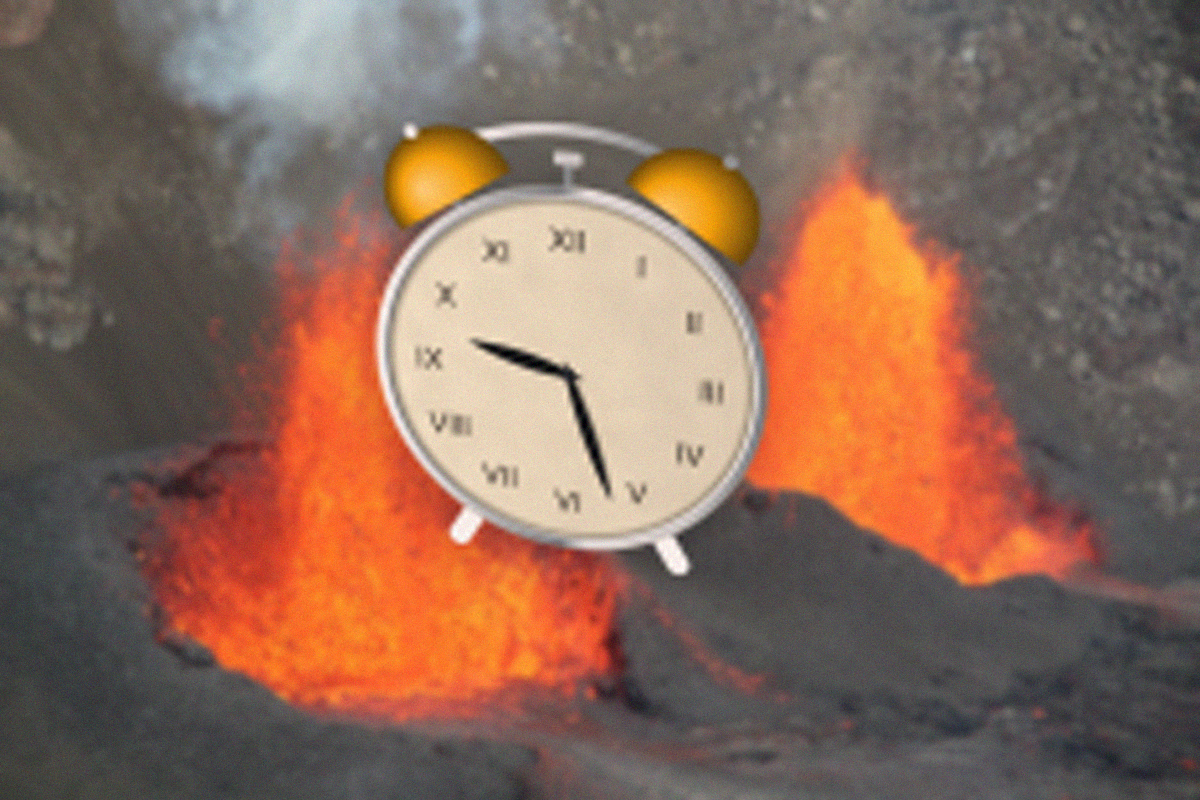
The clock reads 9.27
